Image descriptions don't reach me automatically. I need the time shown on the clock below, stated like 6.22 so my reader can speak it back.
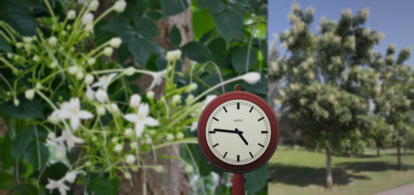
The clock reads 4.46
